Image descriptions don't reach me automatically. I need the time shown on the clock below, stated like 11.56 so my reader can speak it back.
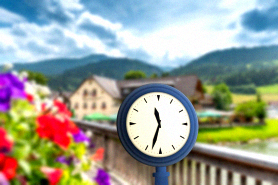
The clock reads 11.33
